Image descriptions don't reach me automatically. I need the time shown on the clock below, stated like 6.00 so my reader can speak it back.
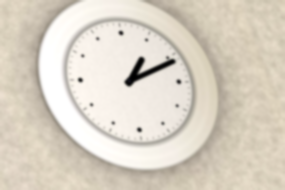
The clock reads 1.11
